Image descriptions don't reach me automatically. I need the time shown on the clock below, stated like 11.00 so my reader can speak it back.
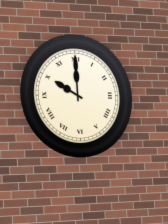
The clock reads 10.00
